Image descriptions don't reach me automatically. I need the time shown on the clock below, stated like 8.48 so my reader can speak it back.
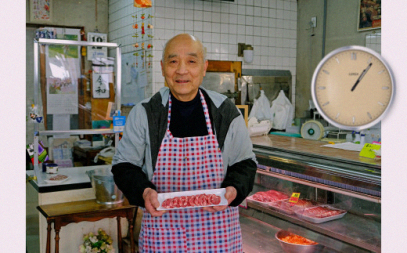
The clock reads 1.06
